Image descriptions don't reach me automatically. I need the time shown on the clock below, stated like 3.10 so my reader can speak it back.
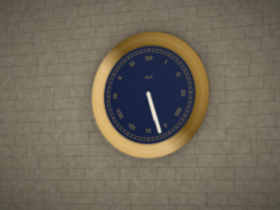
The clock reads 5.27
